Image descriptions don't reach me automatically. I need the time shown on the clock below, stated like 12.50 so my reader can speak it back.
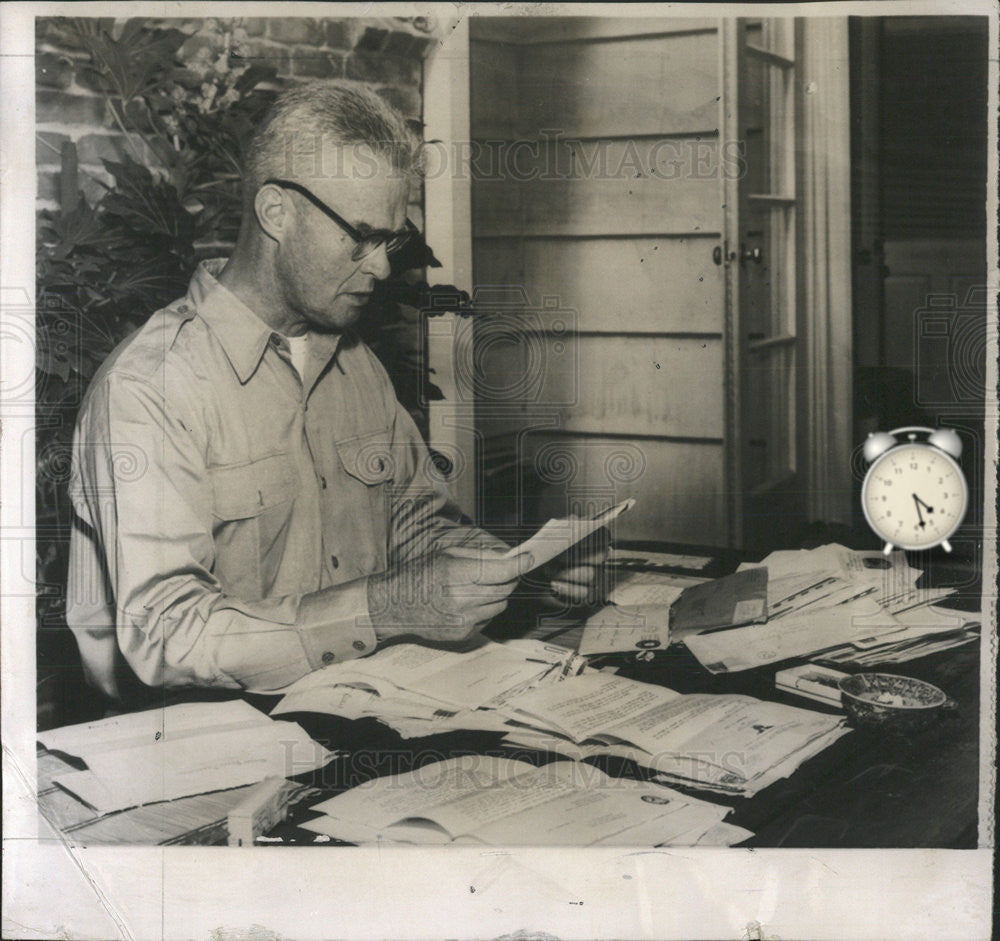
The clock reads 4.28
